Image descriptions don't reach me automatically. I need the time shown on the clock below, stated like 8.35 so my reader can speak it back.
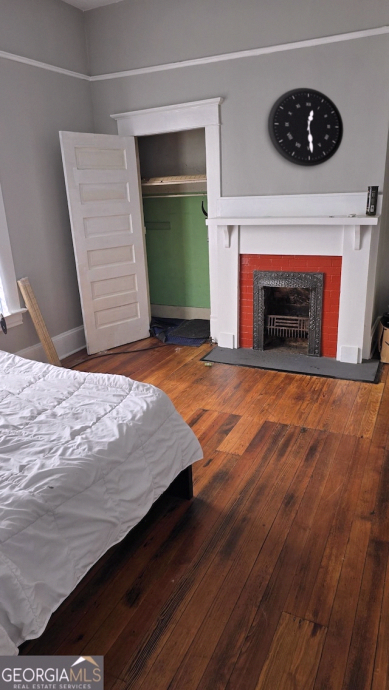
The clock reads 12.29
